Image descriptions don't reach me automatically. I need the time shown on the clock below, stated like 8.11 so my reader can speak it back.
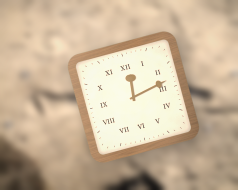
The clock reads 12.13
